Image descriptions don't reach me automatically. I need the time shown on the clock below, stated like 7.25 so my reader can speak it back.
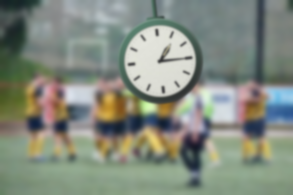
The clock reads 1.15
